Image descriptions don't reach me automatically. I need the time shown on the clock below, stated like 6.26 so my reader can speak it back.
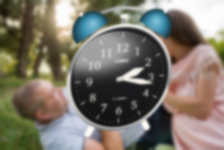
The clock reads 2.17
